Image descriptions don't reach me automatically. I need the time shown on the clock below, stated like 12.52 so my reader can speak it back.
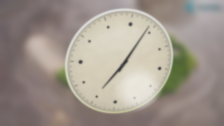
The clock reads 7.04
